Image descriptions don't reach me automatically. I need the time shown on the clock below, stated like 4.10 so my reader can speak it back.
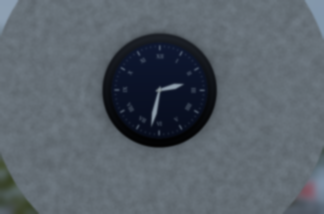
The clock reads 2.32
